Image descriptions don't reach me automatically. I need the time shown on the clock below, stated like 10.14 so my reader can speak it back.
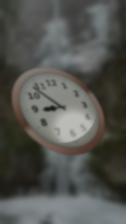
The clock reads 8.53
